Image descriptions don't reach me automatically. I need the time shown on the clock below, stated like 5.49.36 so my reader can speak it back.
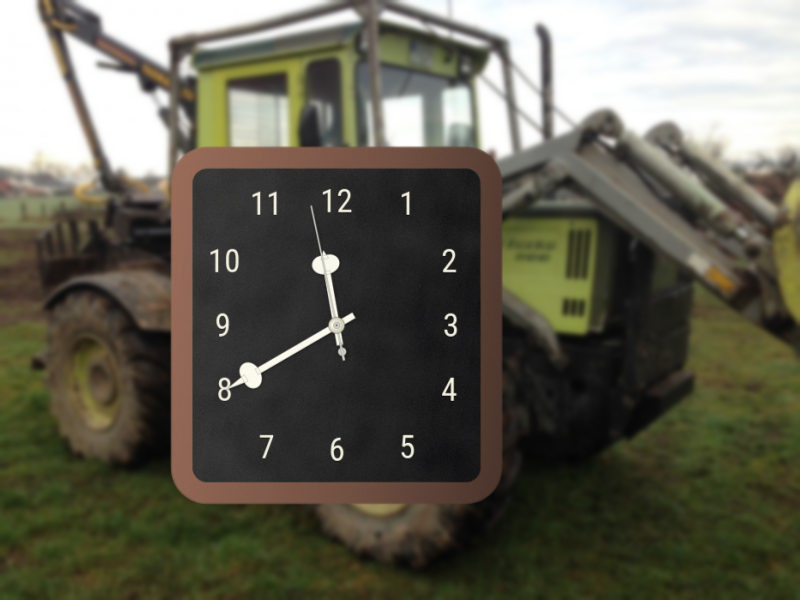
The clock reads 11.39.58
